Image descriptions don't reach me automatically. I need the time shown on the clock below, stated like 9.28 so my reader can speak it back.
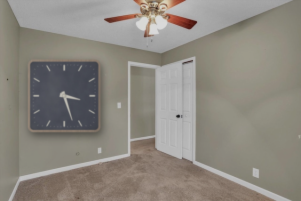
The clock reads 3.27
